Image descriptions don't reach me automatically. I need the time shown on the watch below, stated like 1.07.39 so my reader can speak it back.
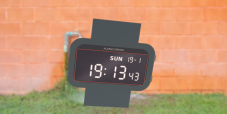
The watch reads 19.13.43
